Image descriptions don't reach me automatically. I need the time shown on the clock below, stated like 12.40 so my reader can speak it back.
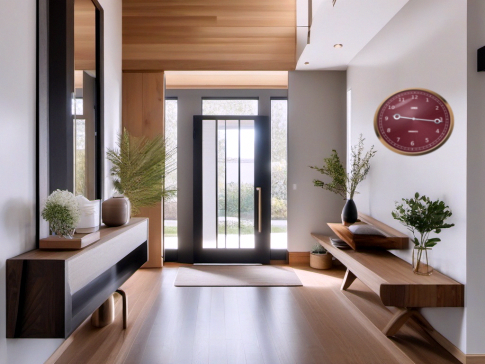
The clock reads 9.16
